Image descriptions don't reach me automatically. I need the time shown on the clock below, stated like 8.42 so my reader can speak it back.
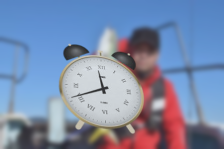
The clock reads 11.41
